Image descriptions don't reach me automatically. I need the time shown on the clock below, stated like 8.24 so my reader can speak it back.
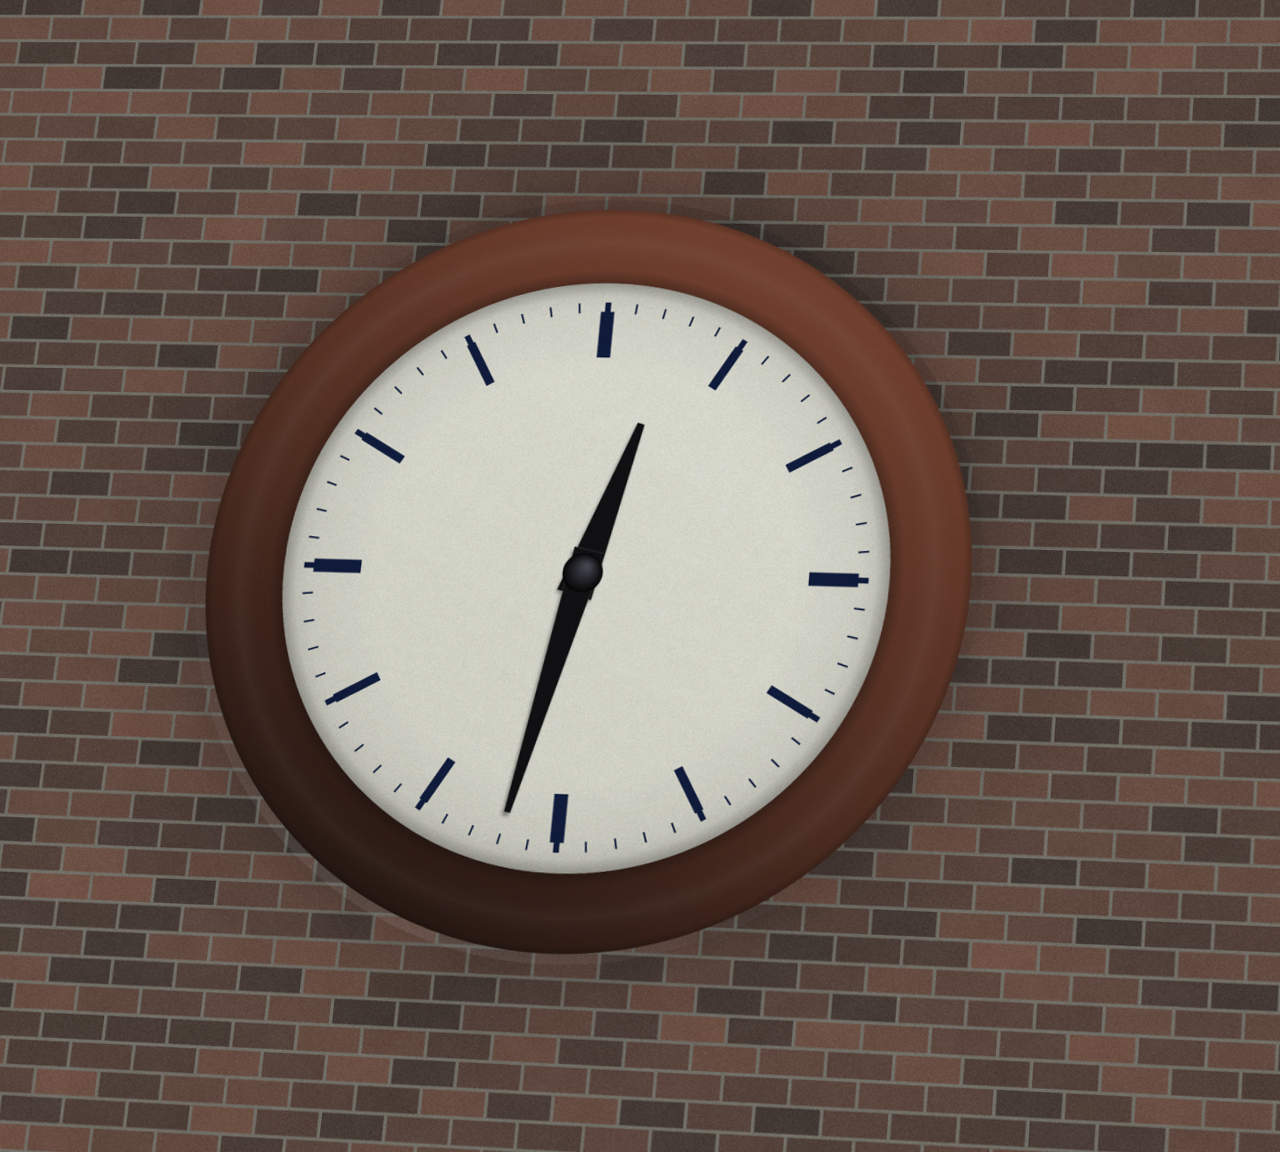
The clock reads 12.32
